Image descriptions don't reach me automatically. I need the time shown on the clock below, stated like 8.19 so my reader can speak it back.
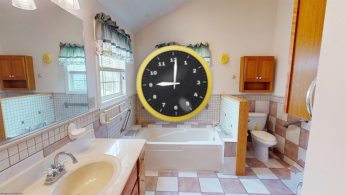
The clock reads 9.01
